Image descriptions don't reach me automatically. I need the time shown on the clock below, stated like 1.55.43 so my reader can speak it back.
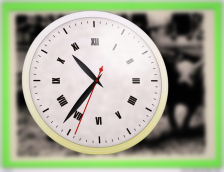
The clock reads 10.36.34
